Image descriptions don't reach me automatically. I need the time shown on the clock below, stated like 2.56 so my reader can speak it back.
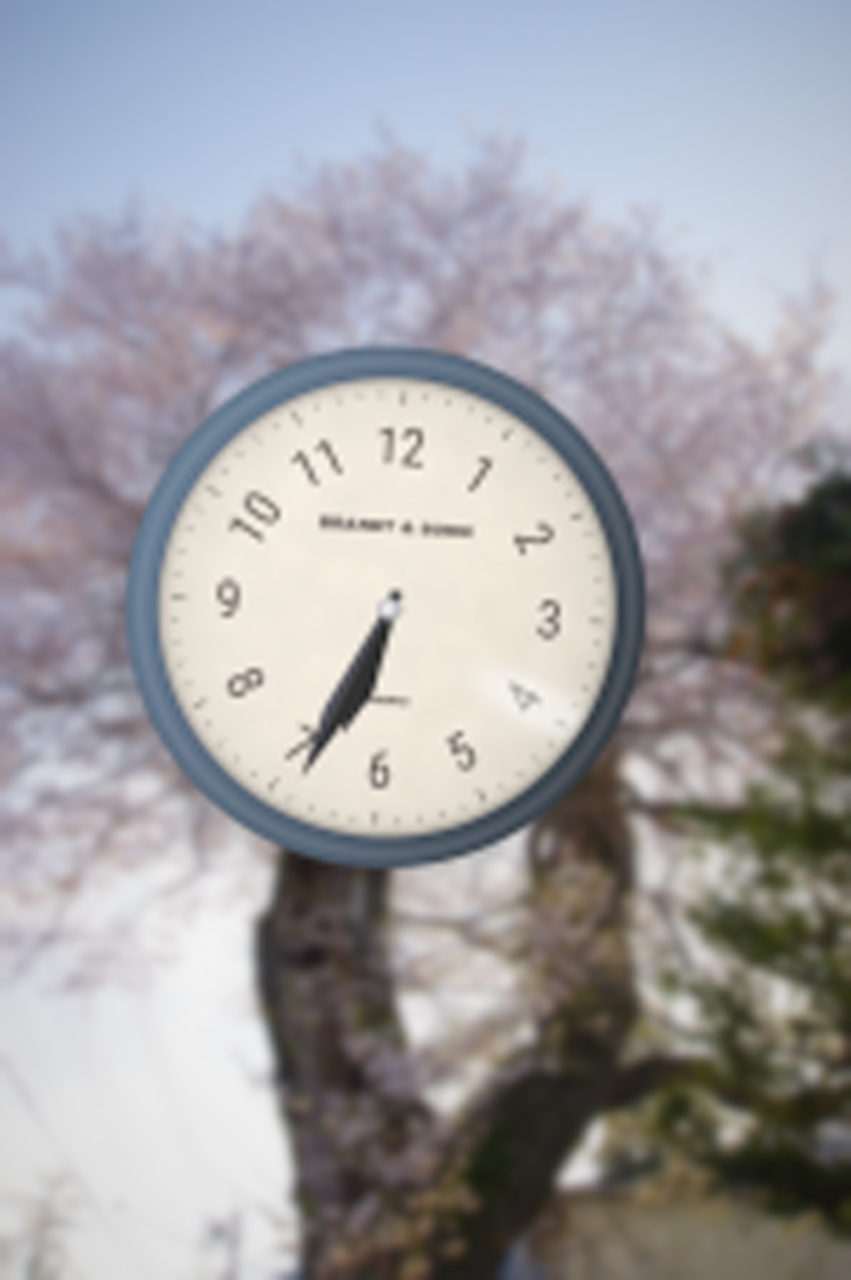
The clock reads 6.34
